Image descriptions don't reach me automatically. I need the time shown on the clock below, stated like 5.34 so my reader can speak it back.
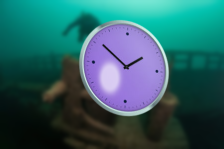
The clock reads 1.51
